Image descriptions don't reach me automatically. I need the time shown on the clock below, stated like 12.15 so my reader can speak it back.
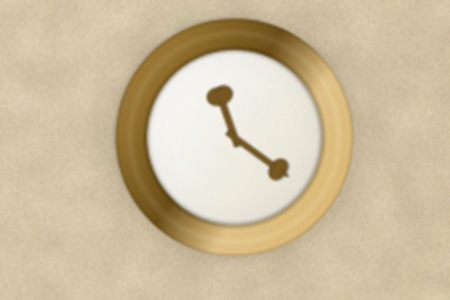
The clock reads 11.21
